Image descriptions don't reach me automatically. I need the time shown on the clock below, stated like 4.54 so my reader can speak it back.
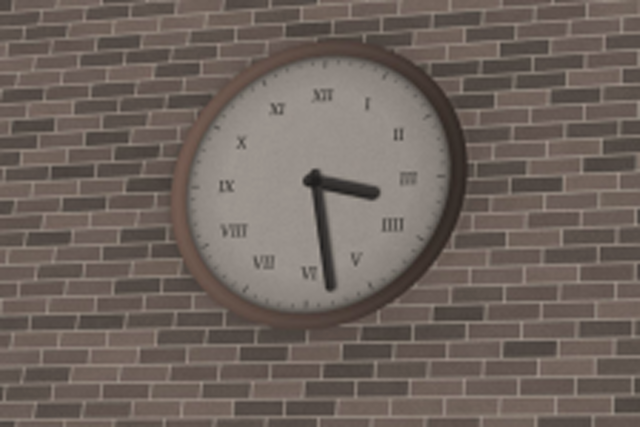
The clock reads 3.28
